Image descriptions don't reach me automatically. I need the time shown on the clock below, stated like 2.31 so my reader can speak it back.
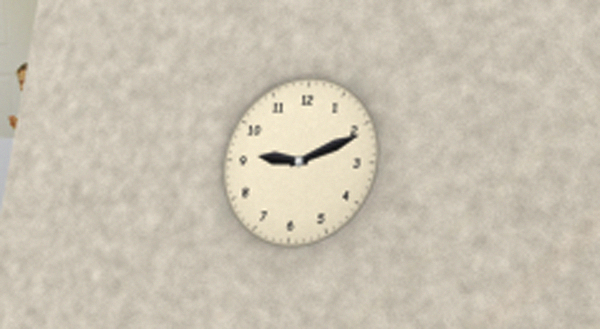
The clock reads 9.11
